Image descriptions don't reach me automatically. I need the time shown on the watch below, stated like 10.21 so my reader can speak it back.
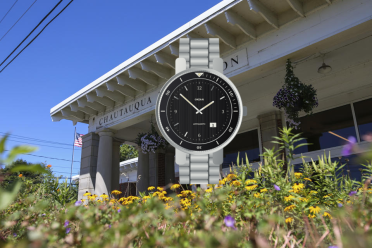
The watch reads 1.52
